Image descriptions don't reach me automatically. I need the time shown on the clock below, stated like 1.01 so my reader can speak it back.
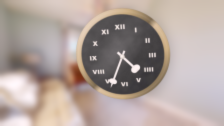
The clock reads 4.34
